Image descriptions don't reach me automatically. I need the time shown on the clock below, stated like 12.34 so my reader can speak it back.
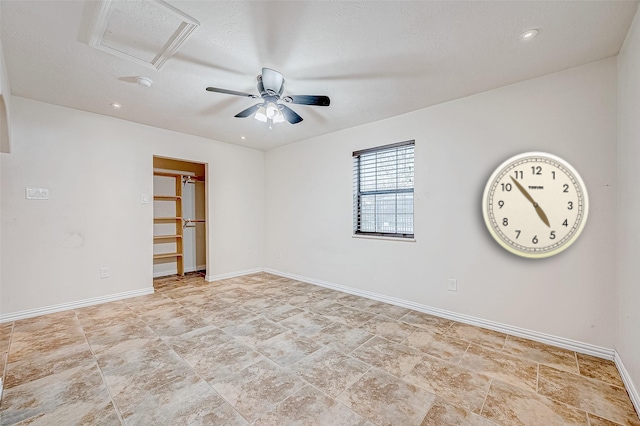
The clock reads 4.53
